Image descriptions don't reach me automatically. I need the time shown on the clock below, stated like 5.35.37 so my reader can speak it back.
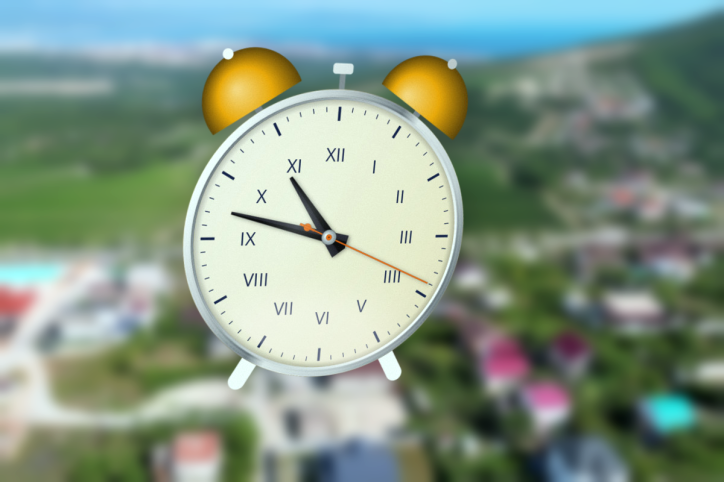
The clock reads 10.47.19
